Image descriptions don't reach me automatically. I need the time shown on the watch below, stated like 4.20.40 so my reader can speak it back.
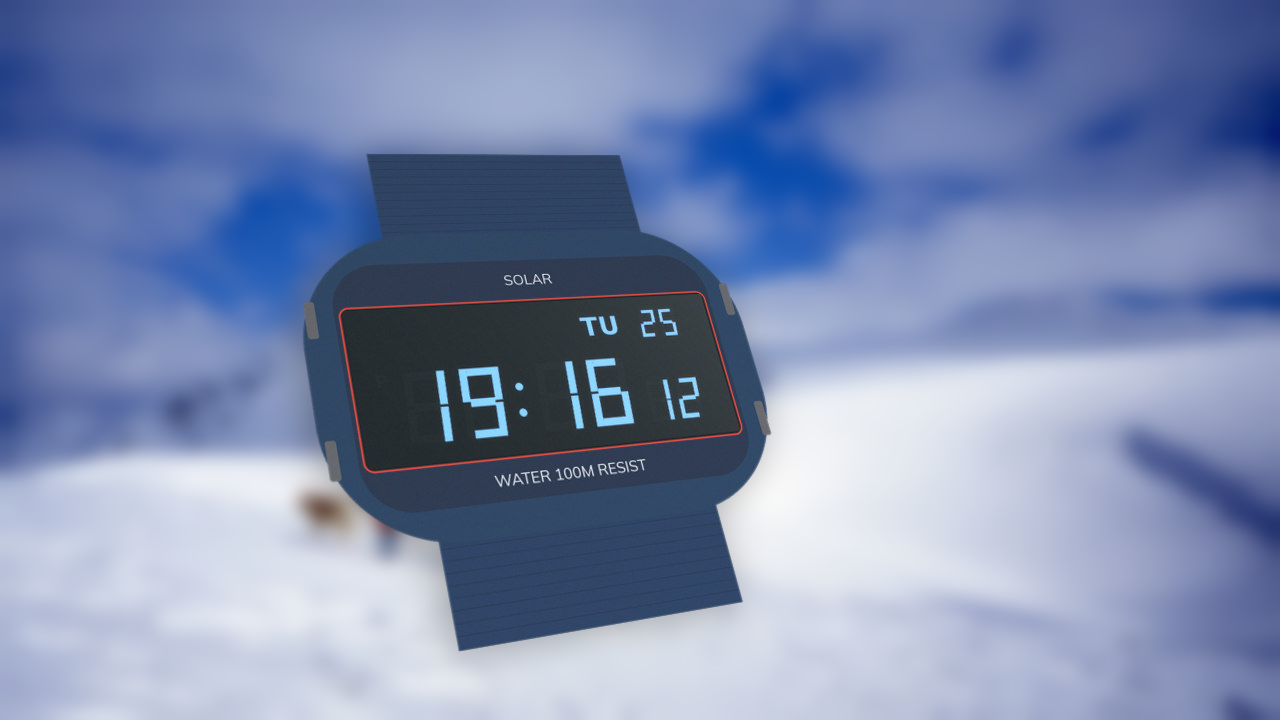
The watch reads 19.16.12
